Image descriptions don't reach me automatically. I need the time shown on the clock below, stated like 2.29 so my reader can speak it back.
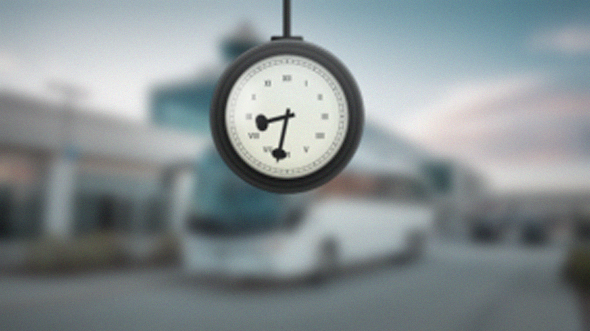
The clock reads 8.32
